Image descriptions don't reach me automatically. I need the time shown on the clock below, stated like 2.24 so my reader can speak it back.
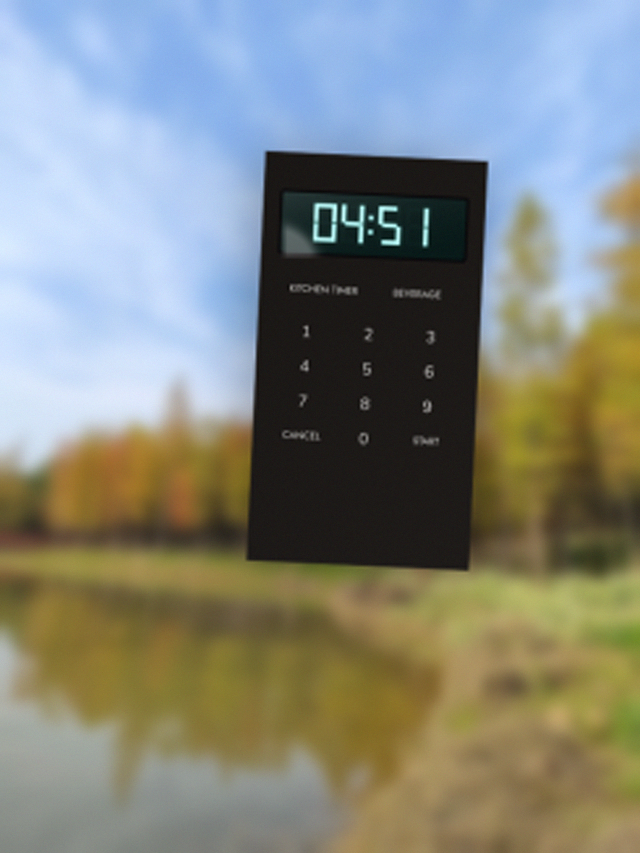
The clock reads 4.51
